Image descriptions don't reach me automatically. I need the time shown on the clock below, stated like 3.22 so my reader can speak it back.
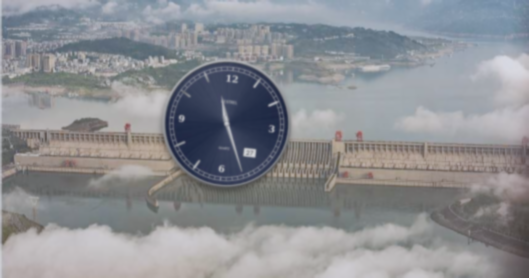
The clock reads 11.26
